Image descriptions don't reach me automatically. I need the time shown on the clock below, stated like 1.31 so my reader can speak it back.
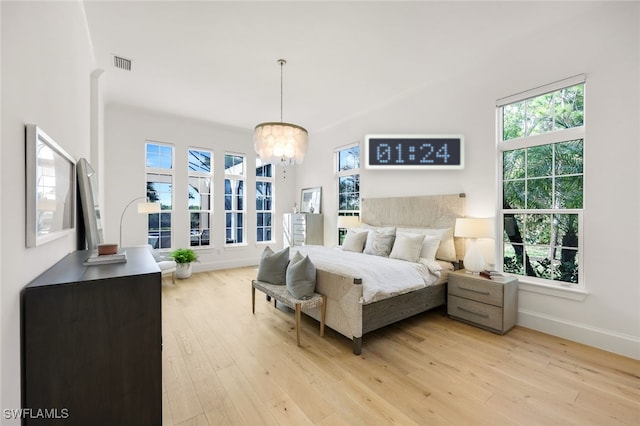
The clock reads 1.24
